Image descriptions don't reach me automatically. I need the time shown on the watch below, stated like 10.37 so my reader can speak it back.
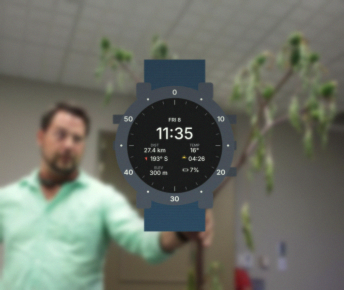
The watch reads 11.35
